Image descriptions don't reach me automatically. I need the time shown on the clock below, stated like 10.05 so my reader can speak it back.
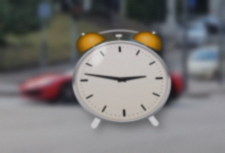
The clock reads 2.47
